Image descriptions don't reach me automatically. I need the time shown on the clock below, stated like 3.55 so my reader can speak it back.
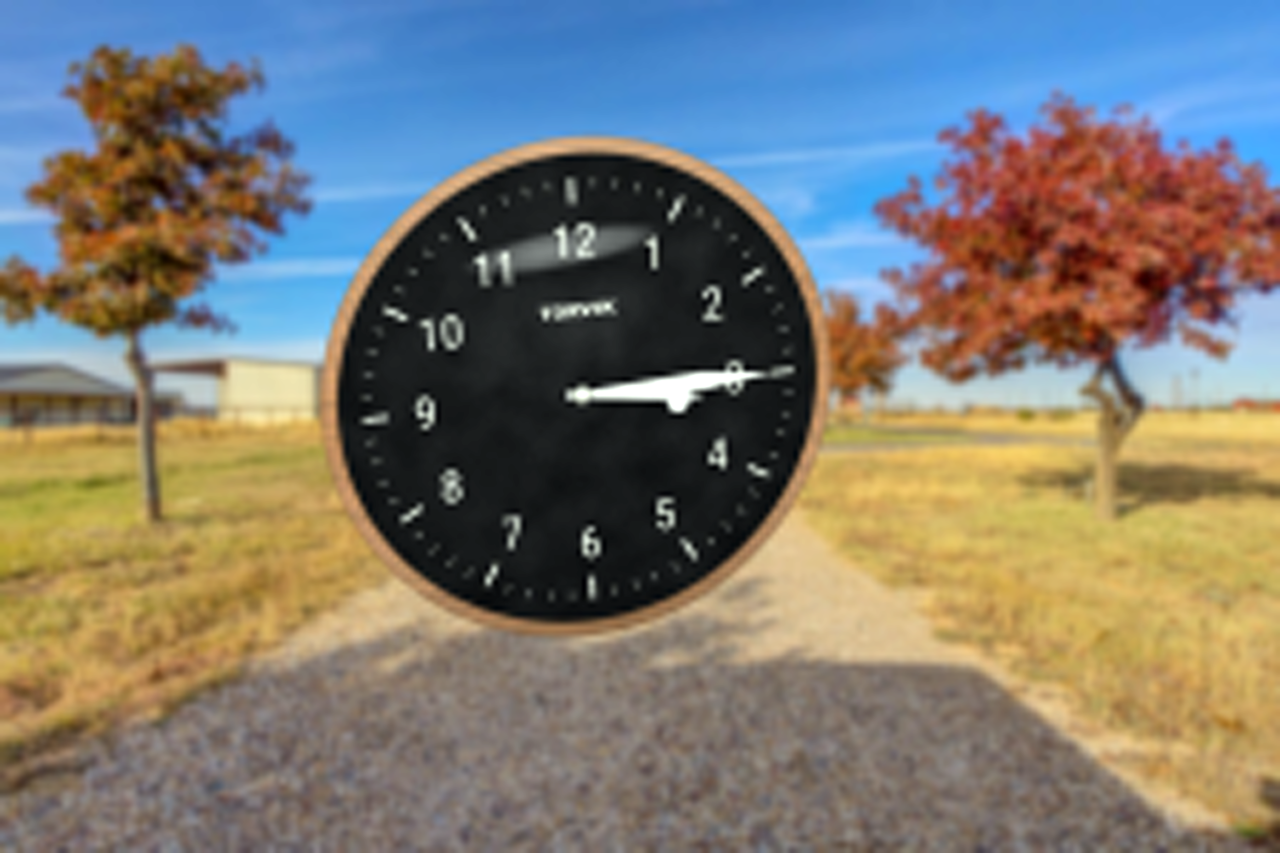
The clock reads 3.15
